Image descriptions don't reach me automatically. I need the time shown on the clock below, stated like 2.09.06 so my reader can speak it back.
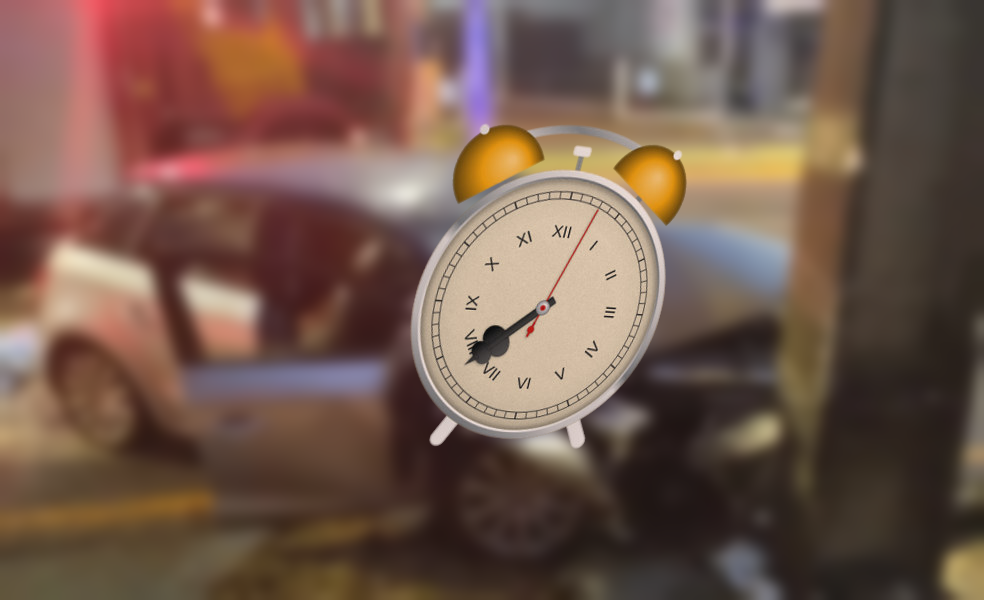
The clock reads 7.38.03
